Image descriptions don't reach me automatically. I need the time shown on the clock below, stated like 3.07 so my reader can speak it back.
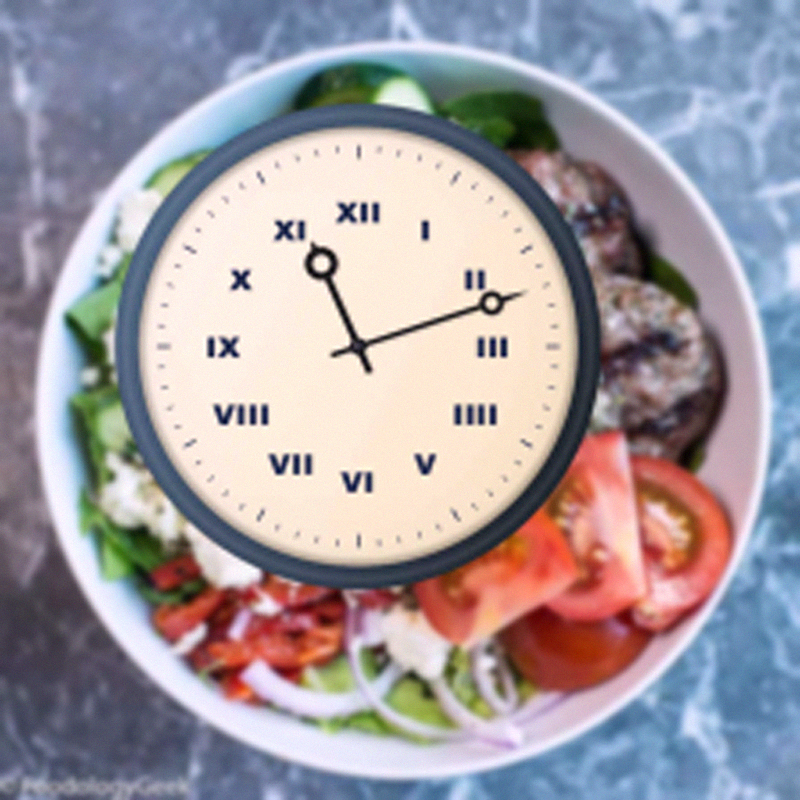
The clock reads 11.12
